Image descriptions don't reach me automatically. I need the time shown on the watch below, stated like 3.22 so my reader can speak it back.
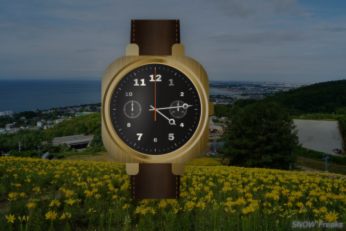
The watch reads 4.14
